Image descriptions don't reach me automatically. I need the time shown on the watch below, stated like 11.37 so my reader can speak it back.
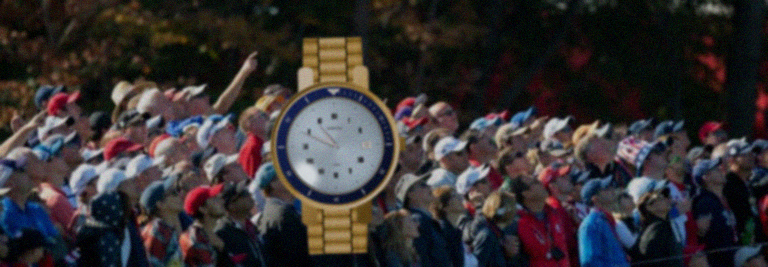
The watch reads 10.49
